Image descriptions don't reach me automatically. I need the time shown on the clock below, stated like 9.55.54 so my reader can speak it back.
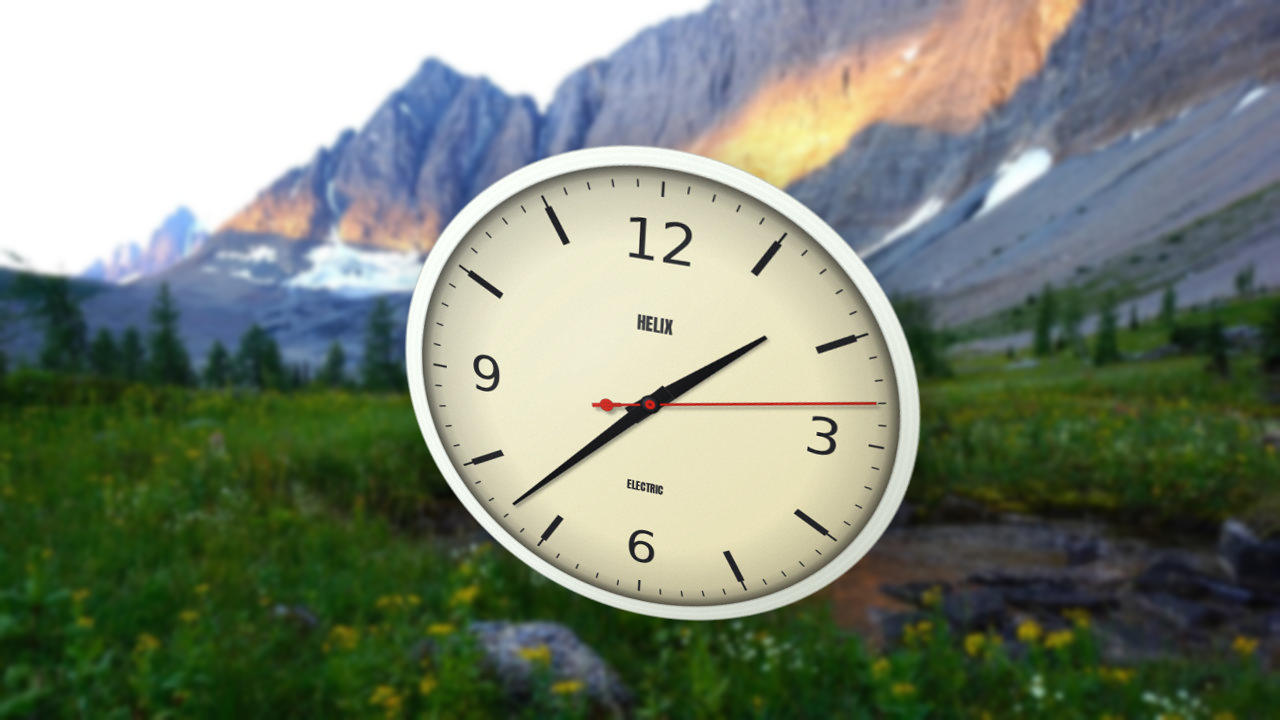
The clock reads 1.37.13
